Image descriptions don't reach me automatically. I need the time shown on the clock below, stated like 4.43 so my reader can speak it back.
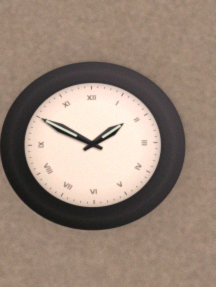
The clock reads 1.50
